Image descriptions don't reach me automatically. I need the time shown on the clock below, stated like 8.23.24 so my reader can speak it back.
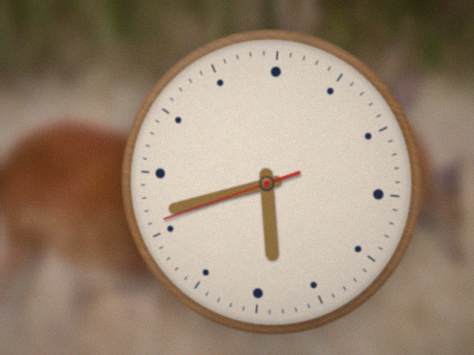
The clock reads 5.41.41
